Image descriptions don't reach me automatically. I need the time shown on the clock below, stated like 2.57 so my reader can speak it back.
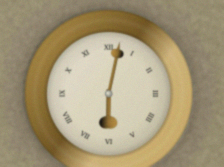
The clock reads 6.02
